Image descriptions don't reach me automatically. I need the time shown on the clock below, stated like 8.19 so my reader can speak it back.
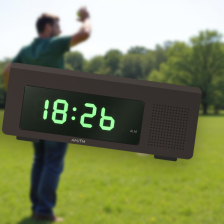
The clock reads 18.26
